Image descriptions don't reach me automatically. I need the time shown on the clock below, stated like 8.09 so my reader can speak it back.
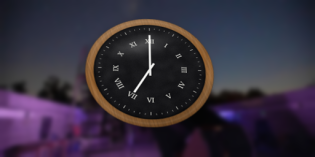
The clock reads 7.00
